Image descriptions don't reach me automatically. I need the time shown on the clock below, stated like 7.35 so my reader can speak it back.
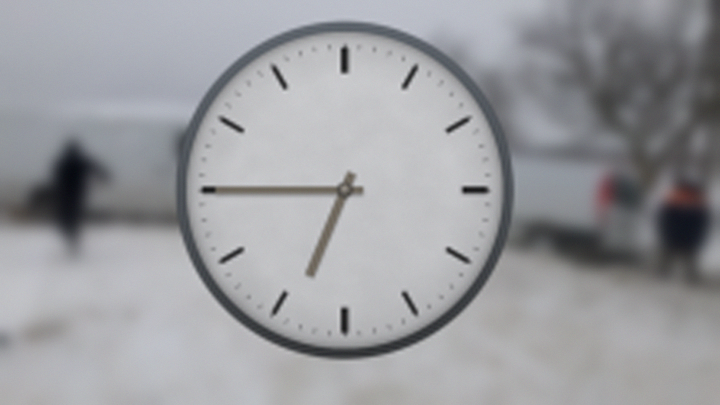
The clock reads 6.45
